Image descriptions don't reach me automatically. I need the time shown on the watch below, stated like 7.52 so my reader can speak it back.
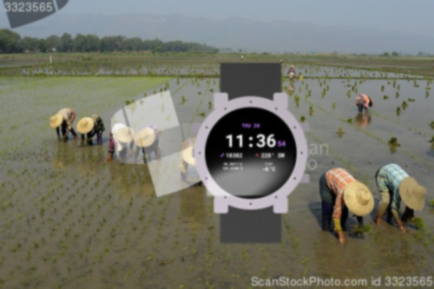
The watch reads 11.36
